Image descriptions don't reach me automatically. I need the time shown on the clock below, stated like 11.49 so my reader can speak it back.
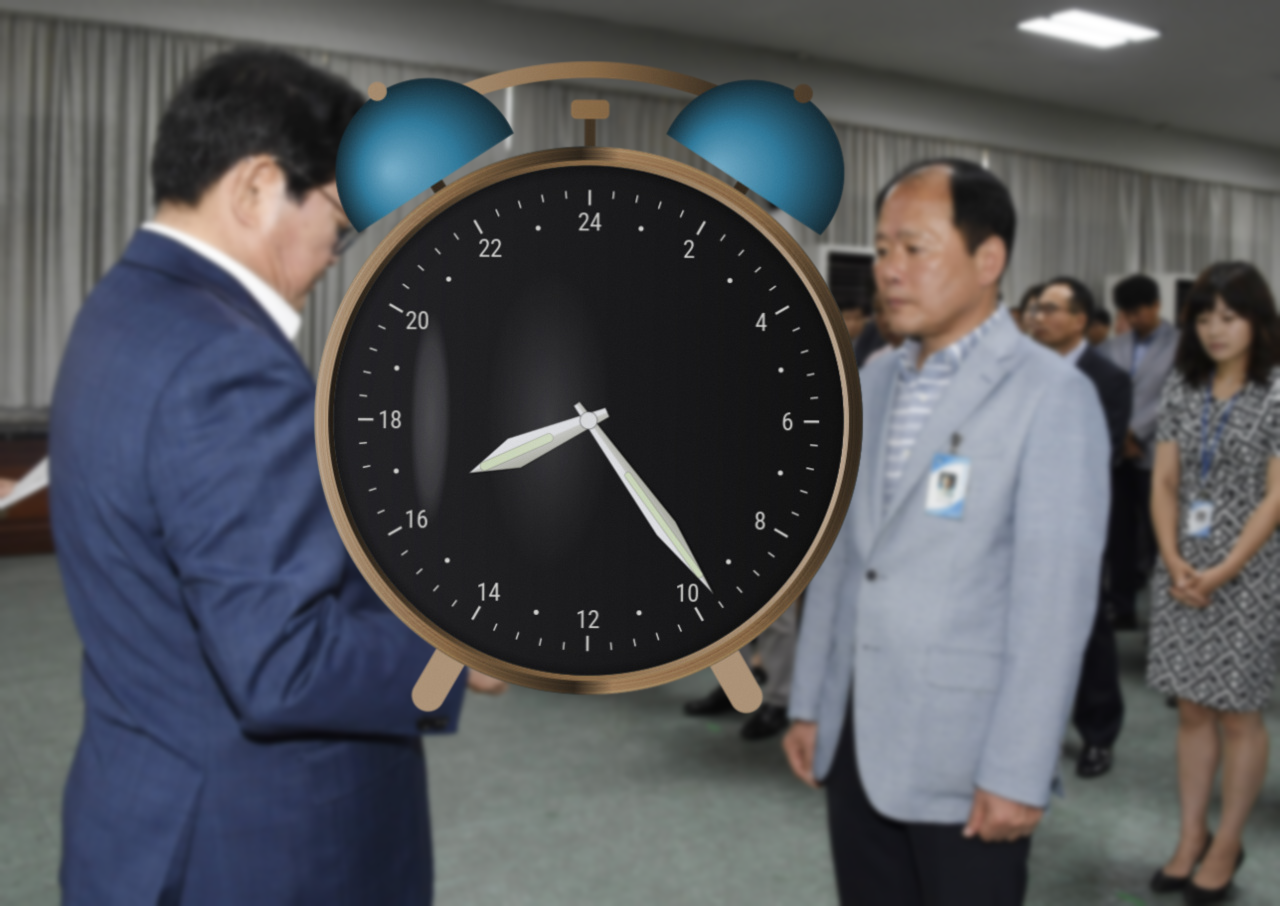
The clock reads 16.24
